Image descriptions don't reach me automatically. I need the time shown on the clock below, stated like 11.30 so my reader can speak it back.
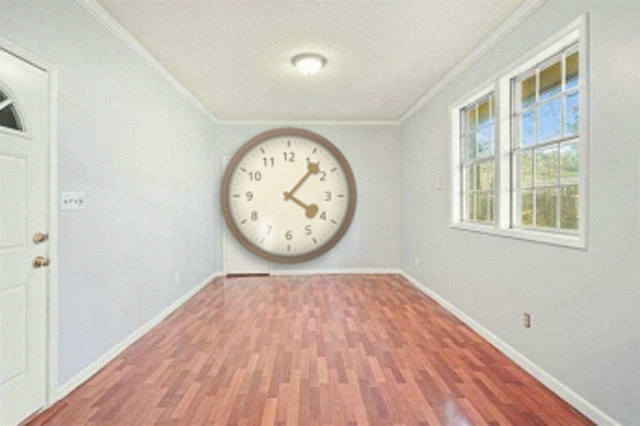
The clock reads 4.07
